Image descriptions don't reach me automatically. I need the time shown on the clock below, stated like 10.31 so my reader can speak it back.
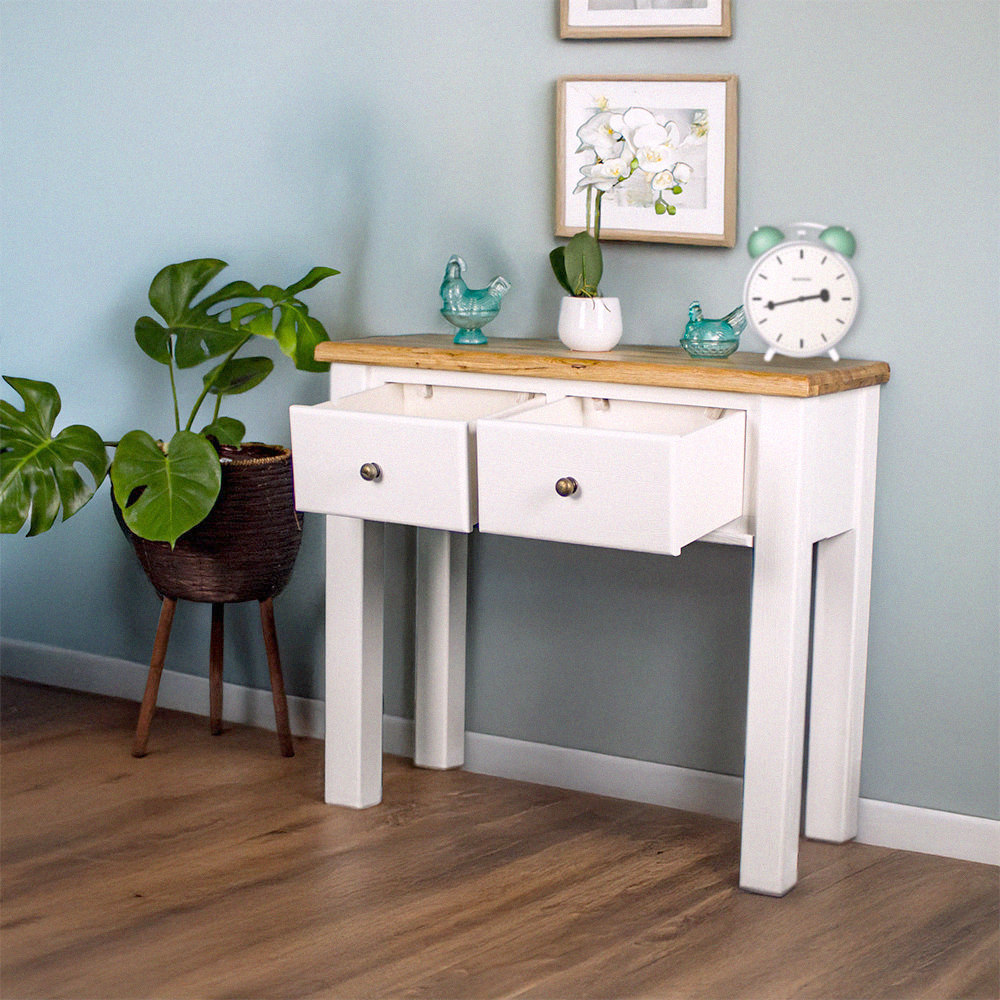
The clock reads 2.43
